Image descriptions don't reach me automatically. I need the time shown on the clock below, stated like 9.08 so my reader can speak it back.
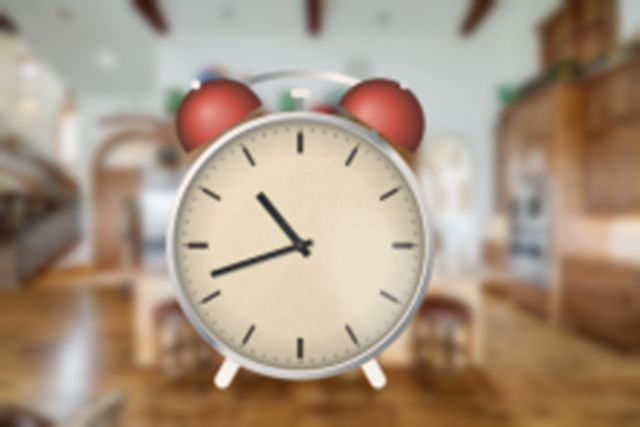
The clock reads 10.42
